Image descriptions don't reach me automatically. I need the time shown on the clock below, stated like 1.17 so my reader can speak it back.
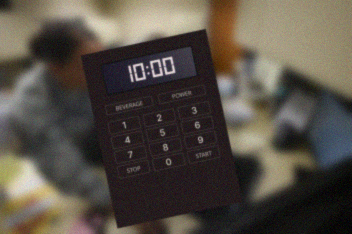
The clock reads 10.00
